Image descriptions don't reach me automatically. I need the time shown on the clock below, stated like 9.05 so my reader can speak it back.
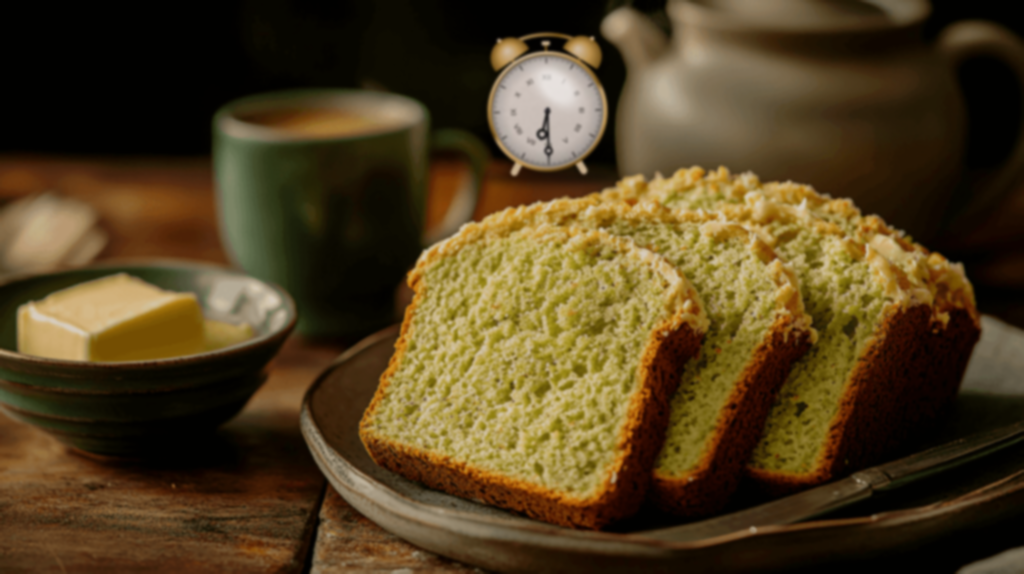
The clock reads 6.30
